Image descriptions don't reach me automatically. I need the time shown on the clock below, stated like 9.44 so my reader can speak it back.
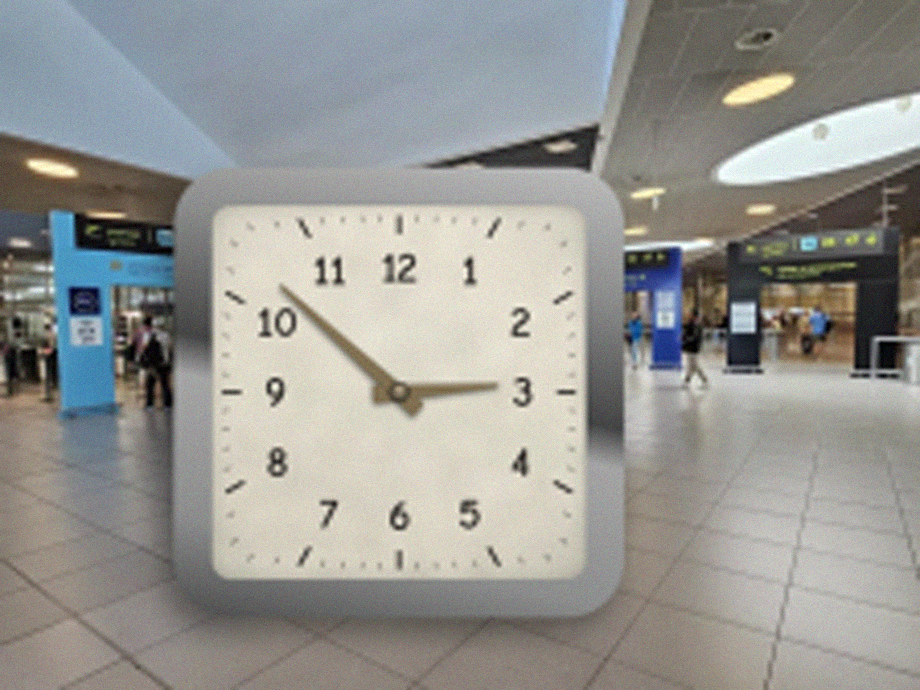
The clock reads 2.52
